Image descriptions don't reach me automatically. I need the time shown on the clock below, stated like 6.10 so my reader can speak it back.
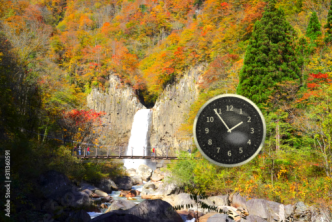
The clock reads 1.54
